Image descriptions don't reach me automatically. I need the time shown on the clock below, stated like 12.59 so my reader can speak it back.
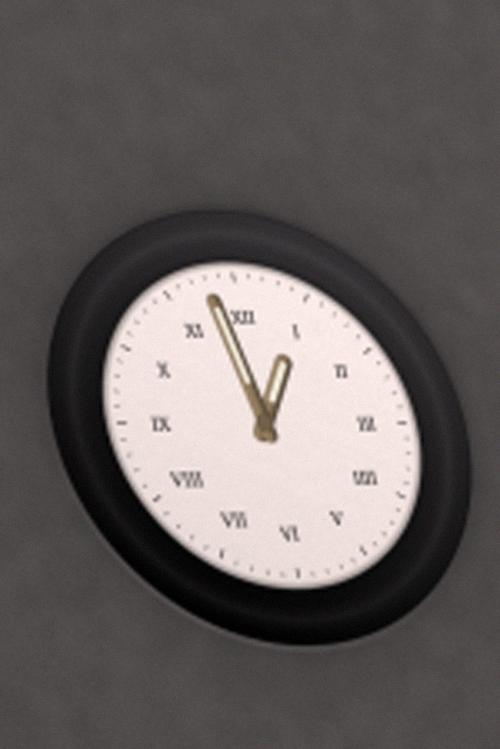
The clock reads 12.58
